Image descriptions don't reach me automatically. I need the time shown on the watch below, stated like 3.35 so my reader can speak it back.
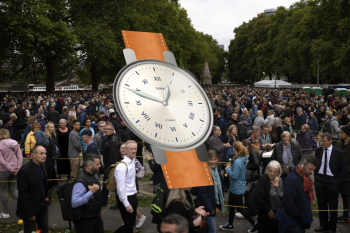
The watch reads 12.49
